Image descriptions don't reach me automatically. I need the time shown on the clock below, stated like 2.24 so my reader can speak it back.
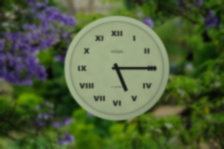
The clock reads 5.15
